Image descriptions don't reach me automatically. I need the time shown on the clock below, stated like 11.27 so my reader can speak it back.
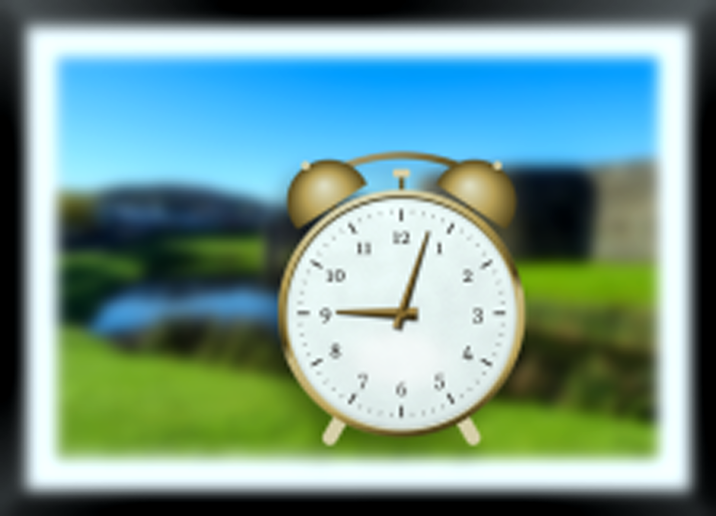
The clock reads 9.03
